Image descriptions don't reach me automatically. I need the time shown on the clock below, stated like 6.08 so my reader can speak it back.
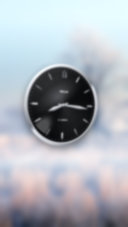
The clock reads 8.16
